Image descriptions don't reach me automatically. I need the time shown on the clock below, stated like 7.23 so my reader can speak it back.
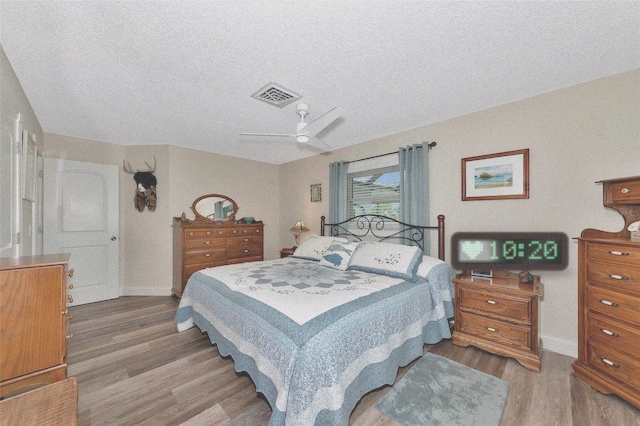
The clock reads 10.20
